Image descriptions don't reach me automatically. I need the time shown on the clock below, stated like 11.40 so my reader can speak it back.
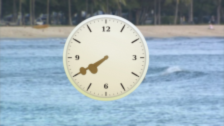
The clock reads 7.40
